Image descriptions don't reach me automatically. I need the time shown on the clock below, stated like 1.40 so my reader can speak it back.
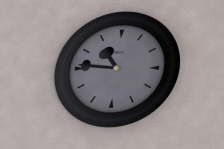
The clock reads 10.46
